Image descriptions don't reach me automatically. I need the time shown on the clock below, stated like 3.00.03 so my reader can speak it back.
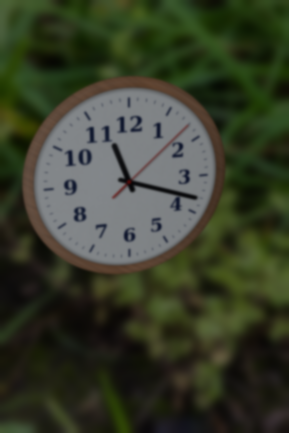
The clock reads 11.18.08
